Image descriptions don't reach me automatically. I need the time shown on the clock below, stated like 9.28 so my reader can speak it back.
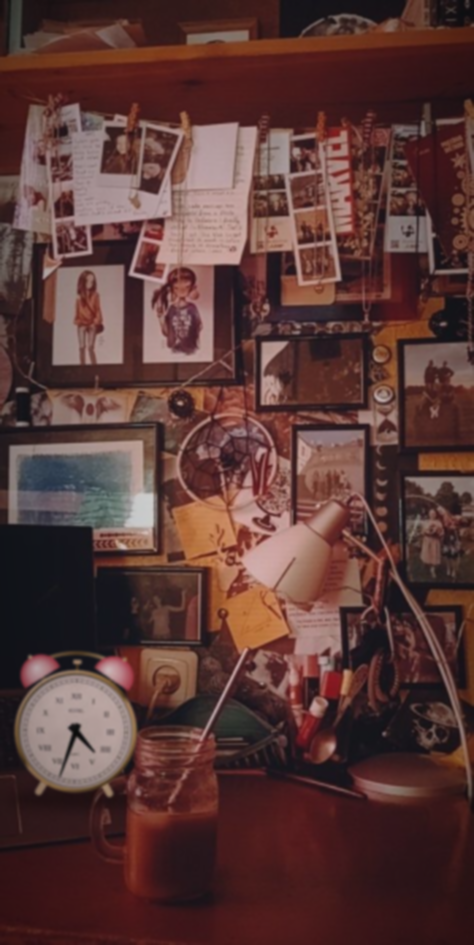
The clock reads 4.33
